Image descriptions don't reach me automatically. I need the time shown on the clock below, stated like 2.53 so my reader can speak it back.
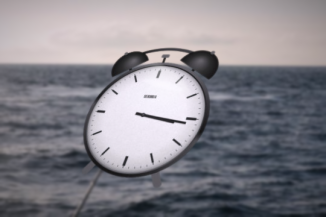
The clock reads 3.16
